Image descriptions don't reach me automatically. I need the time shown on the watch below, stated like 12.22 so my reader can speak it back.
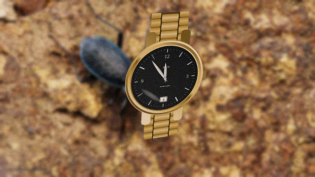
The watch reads 11.54
